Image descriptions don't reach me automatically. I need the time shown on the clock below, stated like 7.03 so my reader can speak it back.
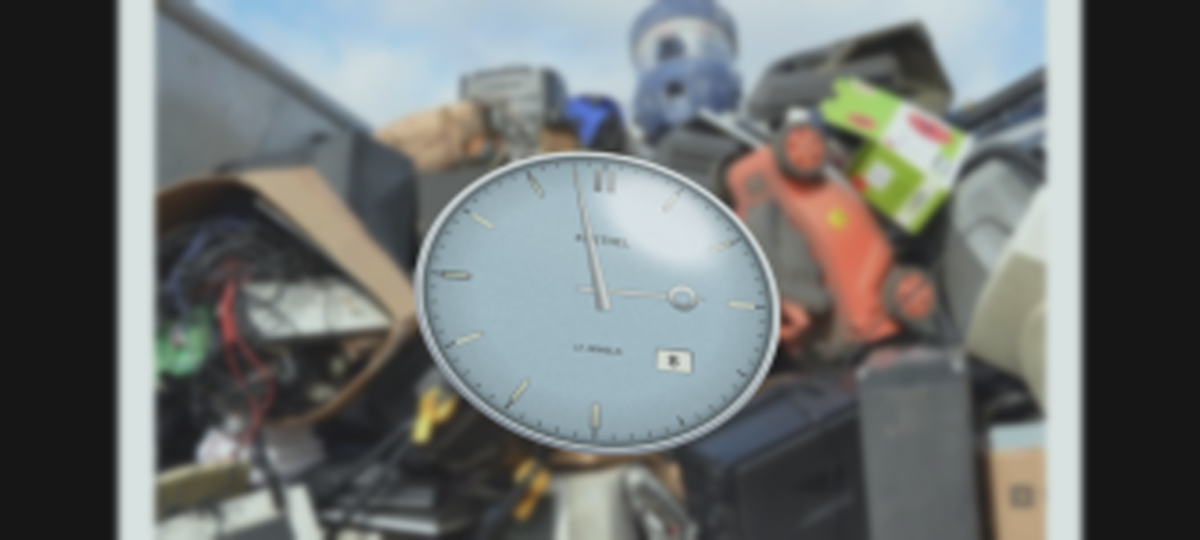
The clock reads 2.58
